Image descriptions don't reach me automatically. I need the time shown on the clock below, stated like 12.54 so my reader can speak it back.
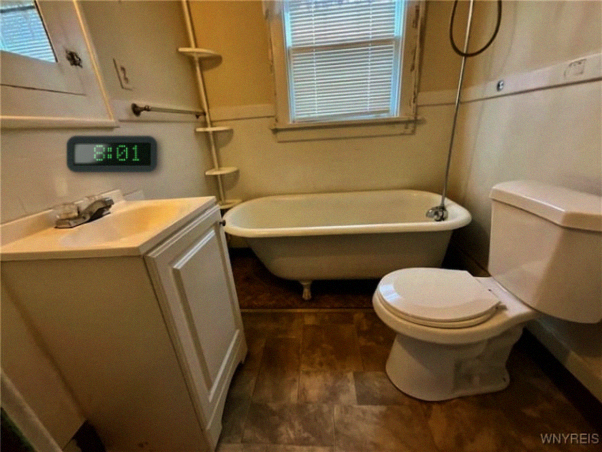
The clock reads 8.01
